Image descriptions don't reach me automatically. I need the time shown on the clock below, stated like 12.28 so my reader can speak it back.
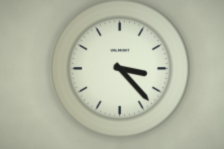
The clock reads 3.23
